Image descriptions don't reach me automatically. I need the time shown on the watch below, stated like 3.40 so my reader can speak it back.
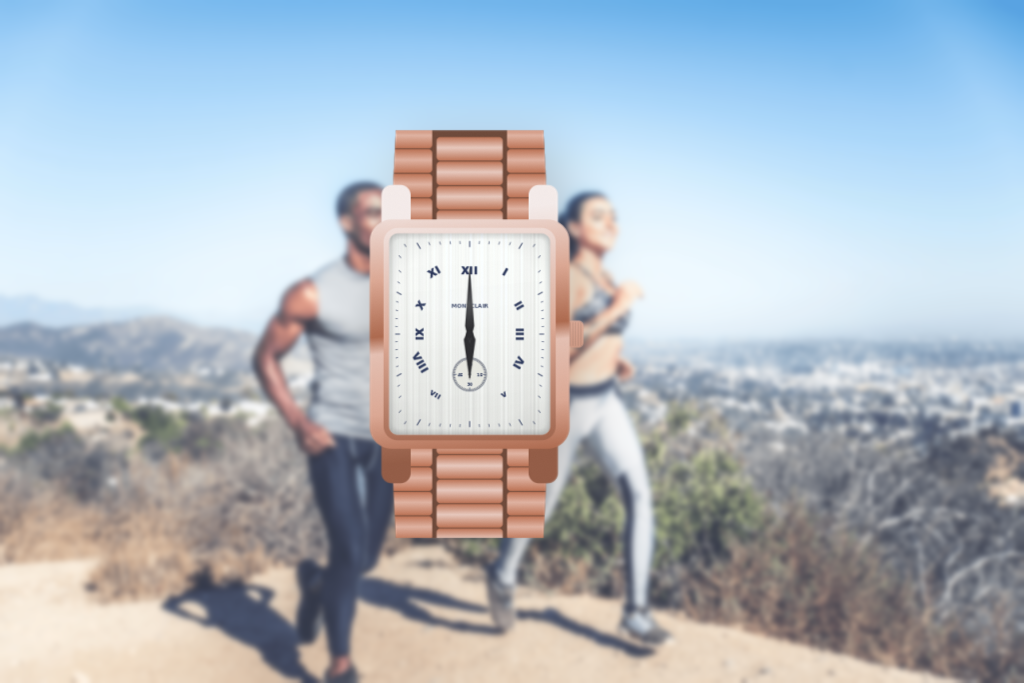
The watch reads 6.00
